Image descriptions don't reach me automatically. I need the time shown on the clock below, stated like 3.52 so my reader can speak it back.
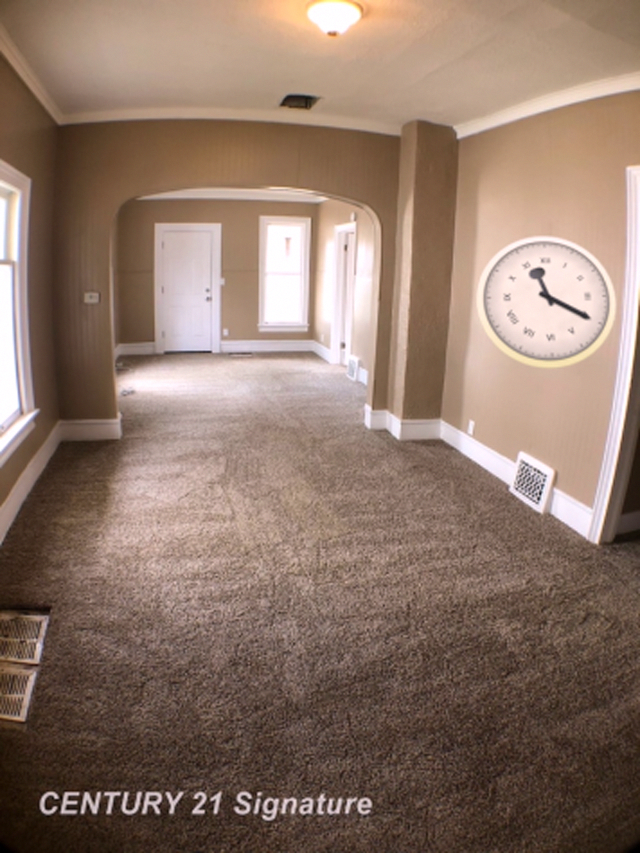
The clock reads 11.20
